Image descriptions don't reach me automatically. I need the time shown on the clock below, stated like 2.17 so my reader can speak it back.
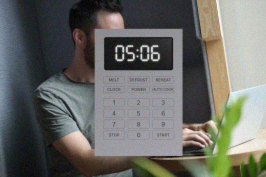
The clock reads 5.06
